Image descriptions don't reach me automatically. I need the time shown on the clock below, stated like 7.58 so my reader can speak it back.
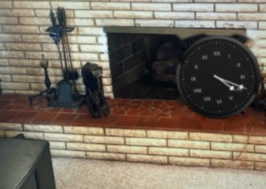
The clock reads 4.19
